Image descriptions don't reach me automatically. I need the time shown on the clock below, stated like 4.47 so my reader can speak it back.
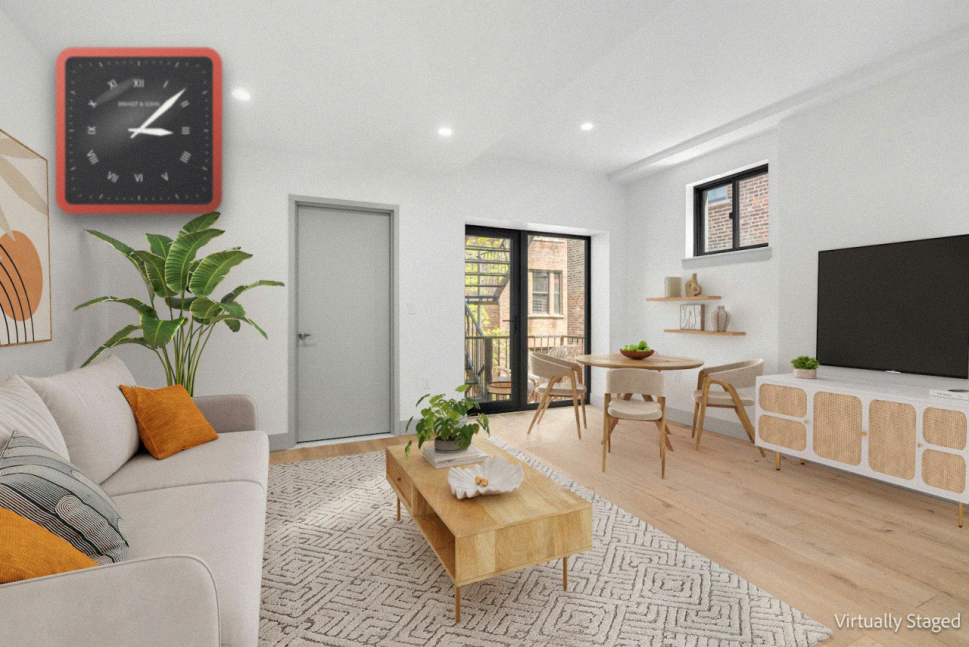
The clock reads 3.08
